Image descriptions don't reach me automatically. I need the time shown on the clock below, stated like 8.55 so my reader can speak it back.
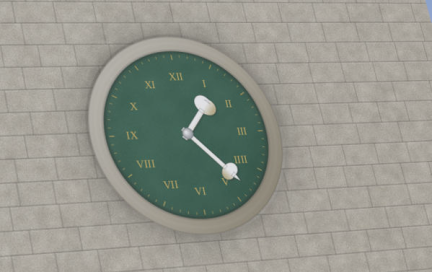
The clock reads 1.23
